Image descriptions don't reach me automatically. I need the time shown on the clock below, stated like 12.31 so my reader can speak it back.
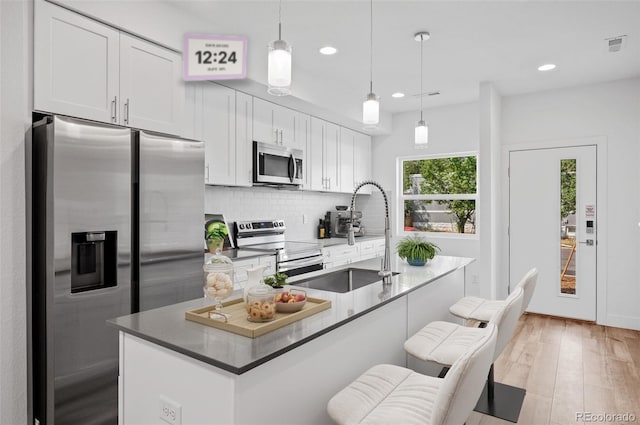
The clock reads 12.24
